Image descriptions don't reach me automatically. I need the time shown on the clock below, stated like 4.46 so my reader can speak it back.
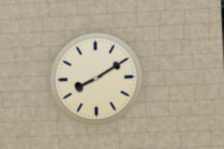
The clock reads 8.10
